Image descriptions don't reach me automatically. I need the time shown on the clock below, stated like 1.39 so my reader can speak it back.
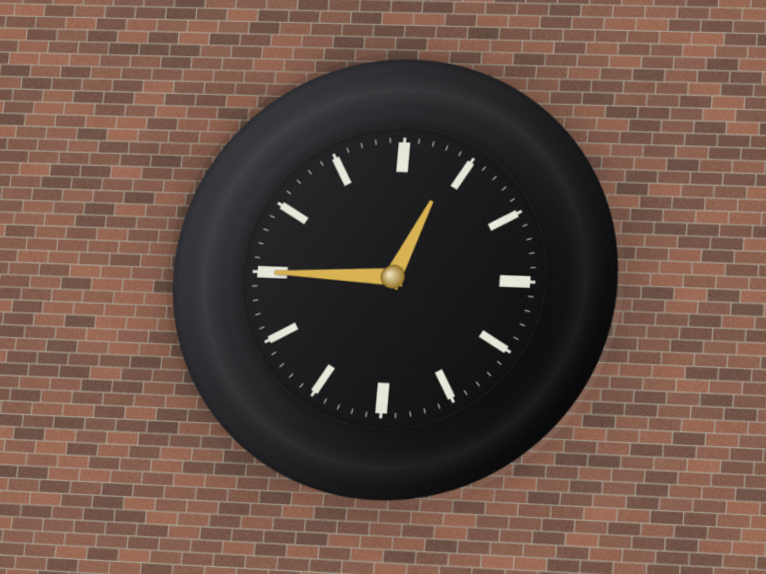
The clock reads 12.45
